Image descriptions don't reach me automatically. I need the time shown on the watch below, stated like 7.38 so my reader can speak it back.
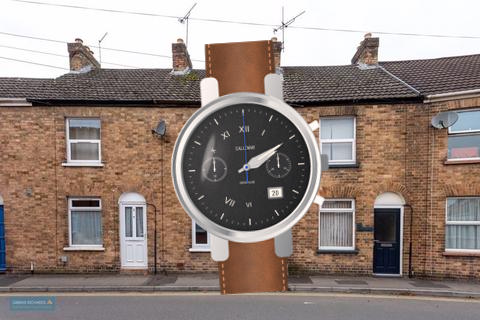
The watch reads 2.10
